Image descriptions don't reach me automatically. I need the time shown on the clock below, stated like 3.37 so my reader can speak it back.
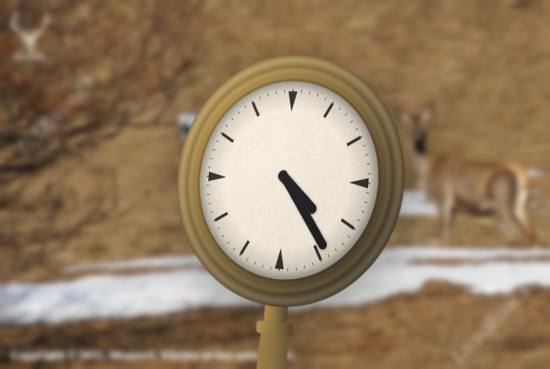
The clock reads 4.24
